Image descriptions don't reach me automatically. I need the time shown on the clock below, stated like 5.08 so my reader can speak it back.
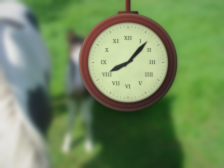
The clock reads 8.07
